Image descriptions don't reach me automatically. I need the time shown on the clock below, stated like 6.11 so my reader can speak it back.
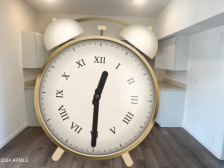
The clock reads 12.30
